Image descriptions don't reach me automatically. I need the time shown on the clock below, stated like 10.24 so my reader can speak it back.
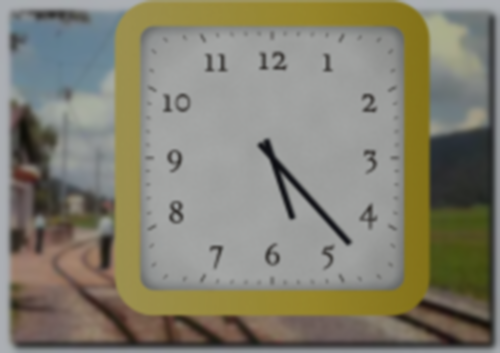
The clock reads 5.23
